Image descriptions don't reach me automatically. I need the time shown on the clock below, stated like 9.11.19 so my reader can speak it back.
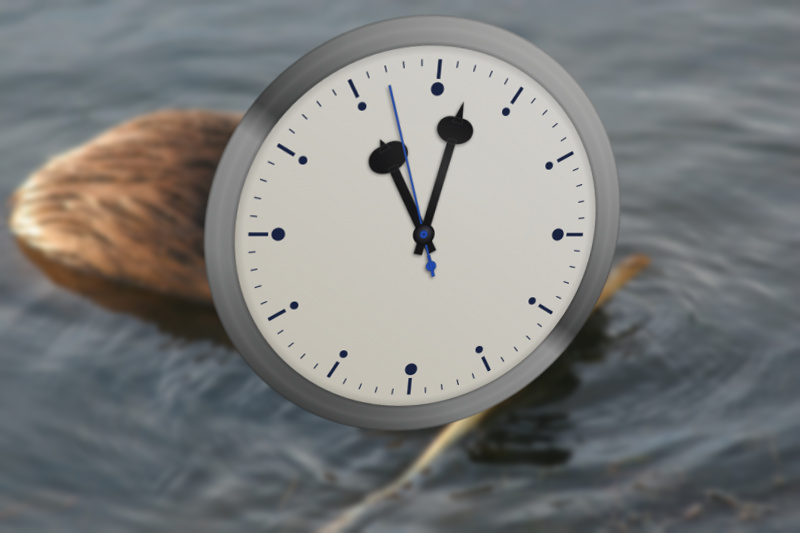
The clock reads 11.01.57
